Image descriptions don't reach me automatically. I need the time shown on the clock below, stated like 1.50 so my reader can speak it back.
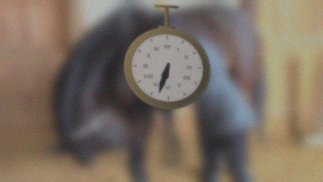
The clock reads 6.33
